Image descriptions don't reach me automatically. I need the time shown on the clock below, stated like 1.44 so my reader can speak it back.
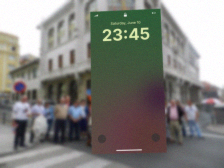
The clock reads 23.45
